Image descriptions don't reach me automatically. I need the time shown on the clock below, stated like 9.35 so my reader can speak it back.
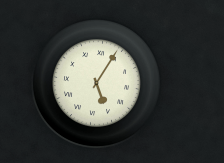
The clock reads 5.04
